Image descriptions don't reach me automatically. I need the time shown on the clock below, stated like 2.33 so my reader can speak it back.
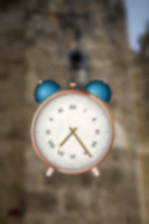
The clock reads 7.24
